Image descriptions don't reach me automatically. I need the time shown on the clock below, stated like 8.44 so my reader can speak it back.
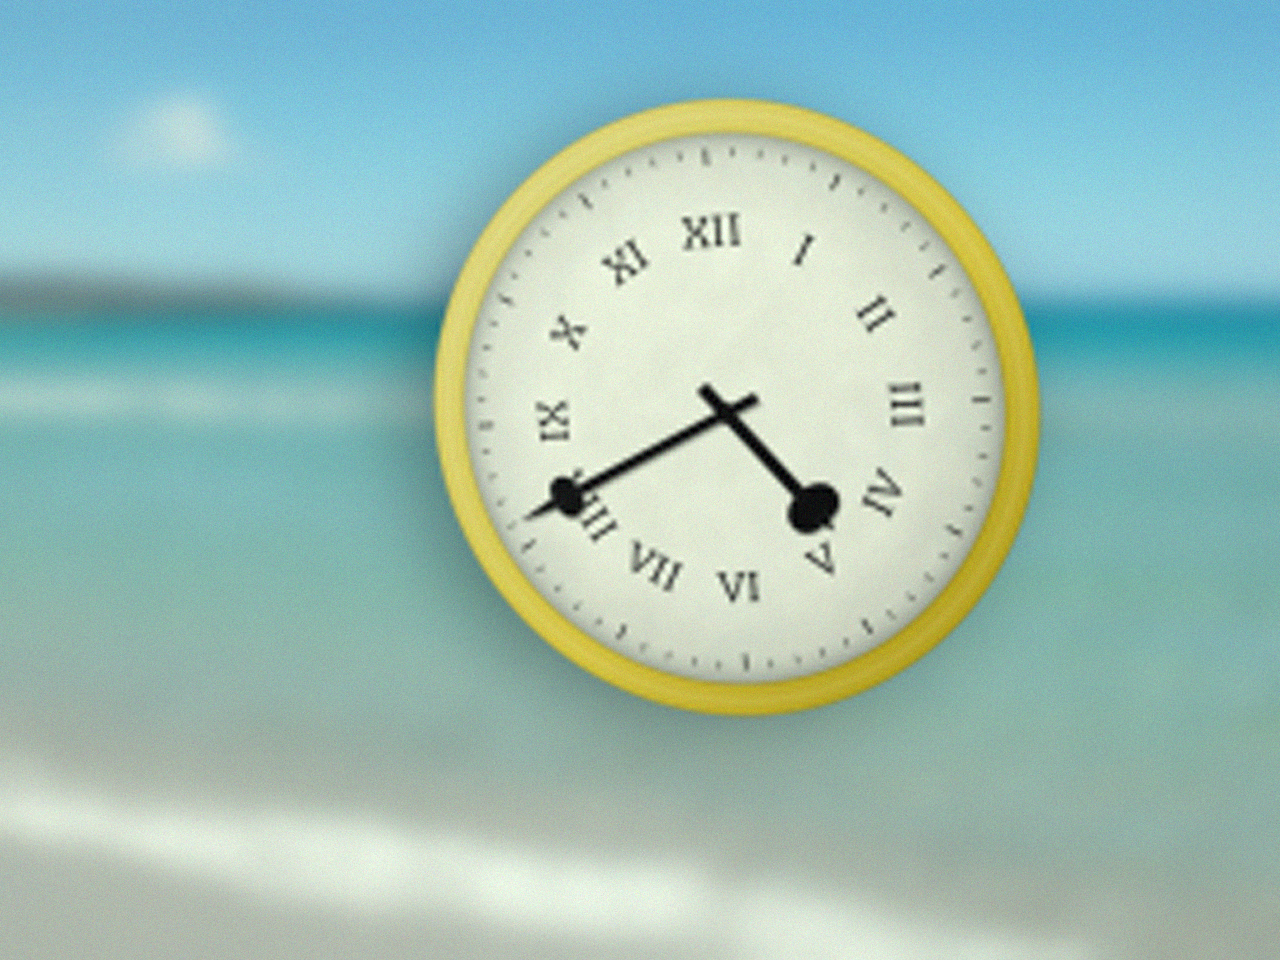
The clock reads 4.41
